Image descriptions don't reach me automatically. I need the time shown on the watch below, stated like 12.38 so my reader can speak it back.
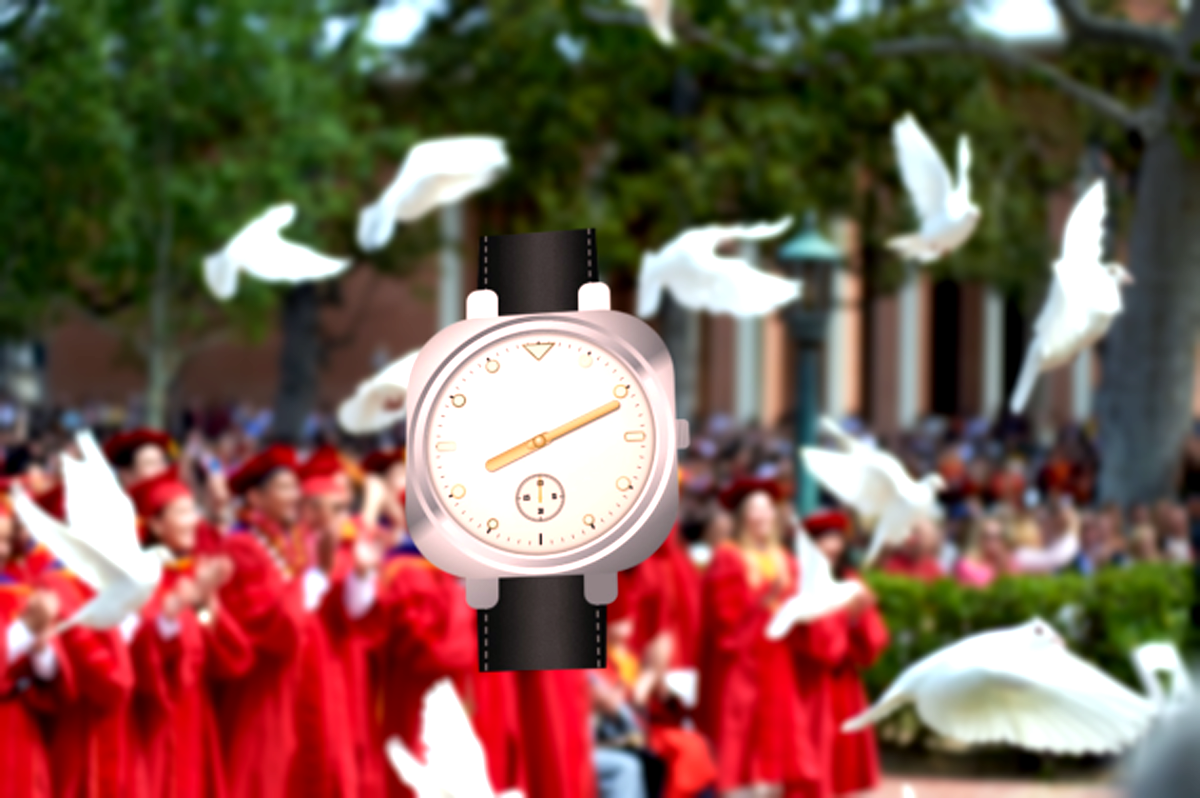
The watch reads 8.11
